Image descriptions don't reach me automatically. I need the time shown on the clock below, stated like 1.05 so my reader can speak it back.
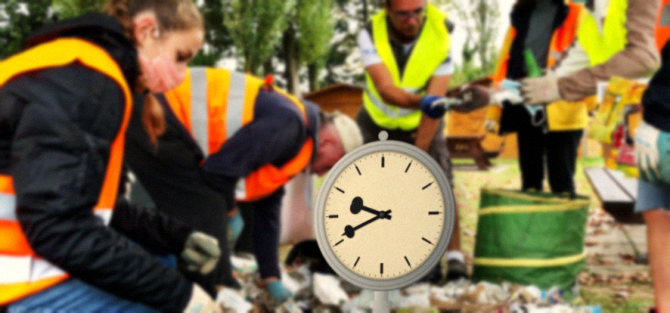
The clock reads 9.41
